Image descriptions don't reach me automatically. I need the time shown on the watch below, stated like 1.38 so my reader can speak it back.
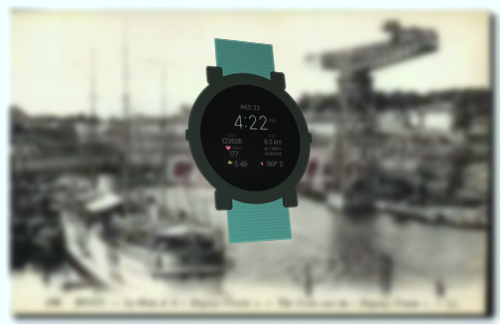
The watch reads 4.22
